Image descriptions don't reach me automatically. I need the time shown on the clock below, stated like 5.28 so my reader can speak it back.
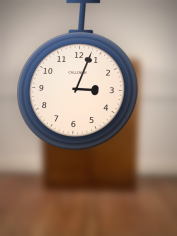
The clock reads 3.03
